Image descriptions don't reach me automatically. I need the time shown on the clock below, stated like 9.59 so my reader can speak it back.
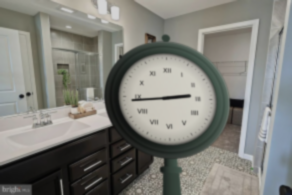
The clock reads 2.44
